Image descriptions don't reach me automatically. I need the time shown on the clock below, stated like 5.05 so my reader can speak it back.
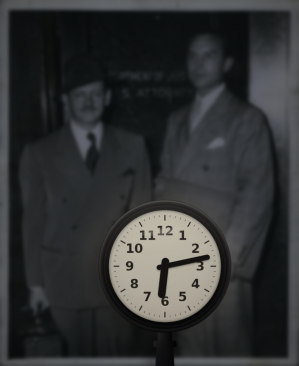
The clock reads 6.13
